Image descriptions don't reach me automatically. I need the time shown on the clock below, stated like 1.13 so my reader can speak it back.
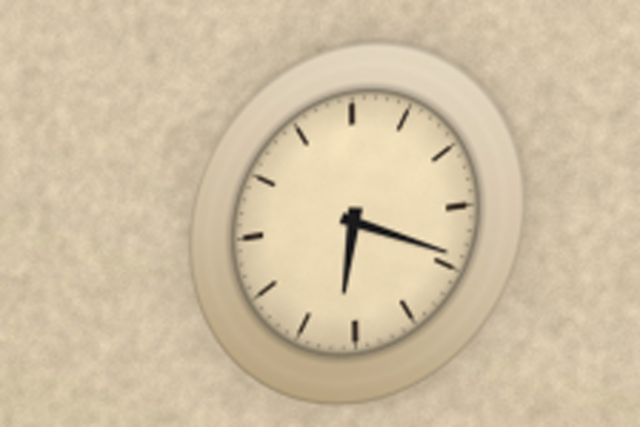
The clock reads 6.19
